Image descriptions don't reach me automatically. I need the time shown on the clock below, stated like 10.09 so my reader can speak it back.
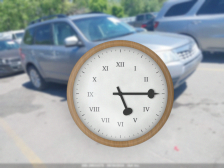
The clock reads 5.15
